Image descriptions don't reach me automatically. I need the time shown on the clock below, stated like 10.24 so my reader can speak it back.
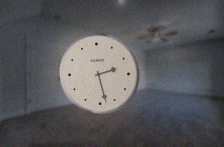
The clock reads 2.28
